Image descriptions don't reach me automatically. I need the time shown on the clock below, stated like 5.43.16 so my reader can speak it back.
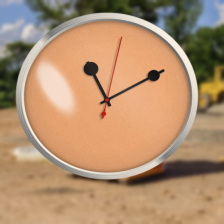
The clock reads 11.10.02
